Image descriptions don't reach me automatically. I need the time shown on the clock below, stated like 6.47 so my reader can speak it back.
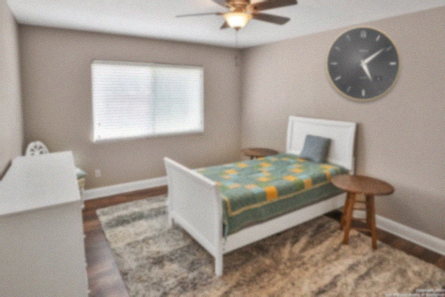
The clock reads 5.09
